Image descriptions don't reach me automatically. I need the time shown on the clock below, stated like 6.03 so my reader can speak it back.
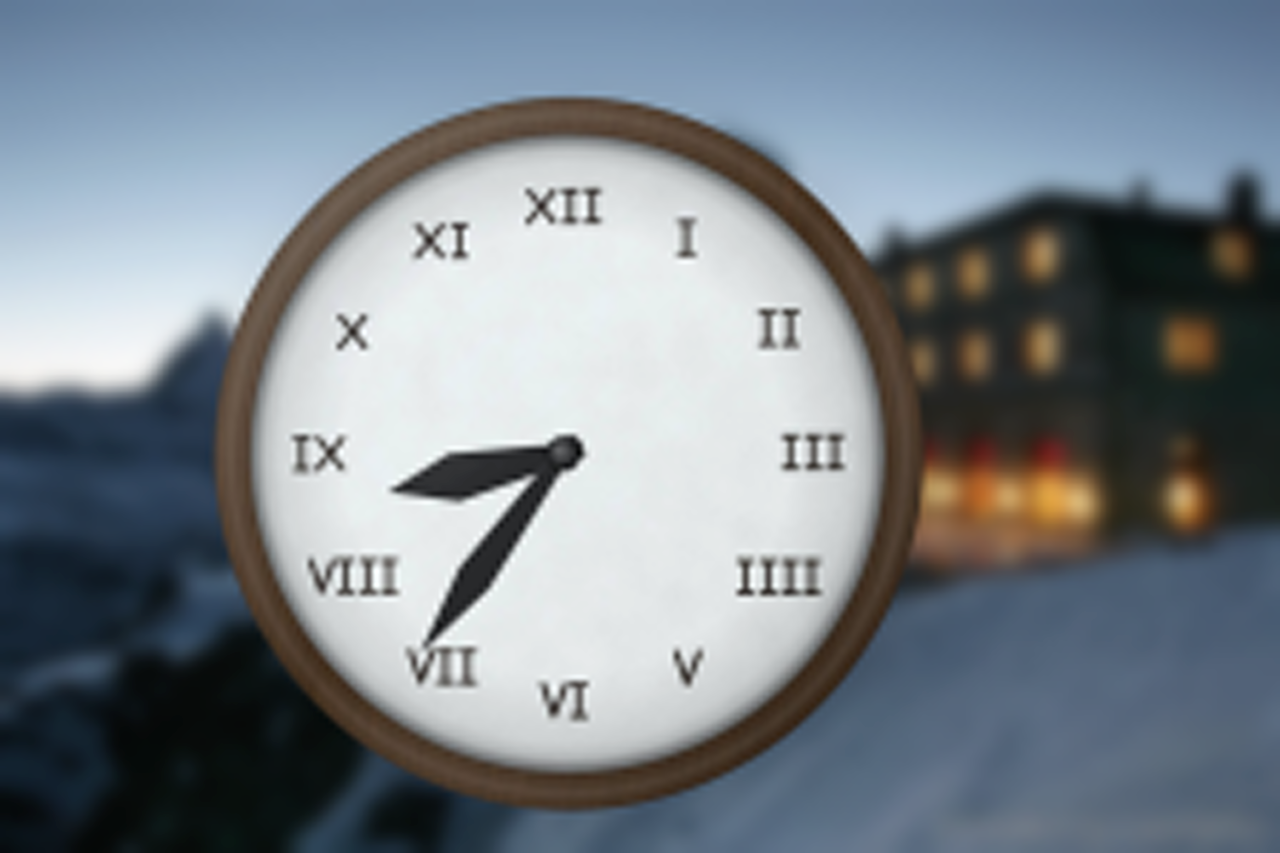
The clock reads 8.36
